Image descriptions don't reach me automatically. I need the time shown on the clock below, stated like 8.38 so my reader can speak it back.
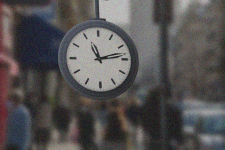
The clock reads 11.13
